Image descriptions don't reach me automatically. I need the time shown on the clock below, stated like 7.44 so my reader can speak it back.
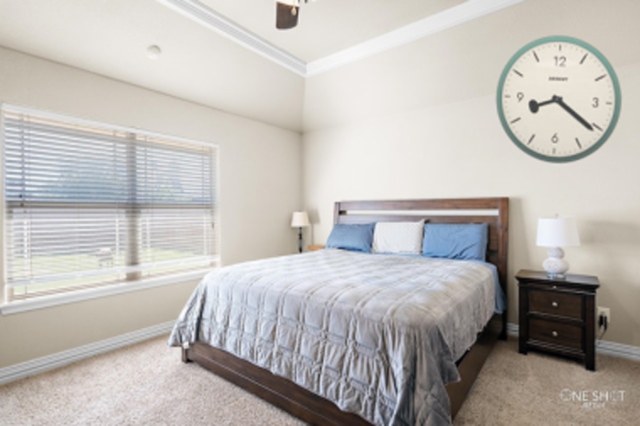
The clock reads 8.21
